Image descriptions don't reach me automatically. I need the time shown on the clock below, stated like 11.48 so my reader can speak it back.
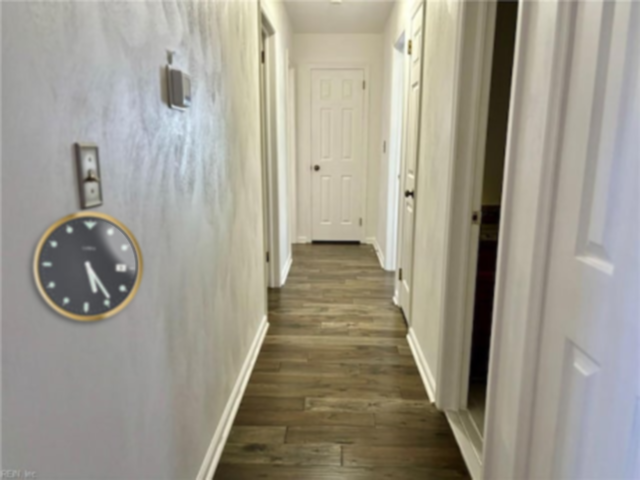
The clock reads 5.24
